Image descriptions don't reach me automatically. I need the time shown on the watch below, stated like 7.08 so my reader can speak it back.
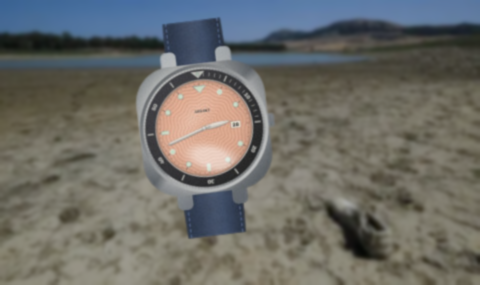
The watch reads 2.42
